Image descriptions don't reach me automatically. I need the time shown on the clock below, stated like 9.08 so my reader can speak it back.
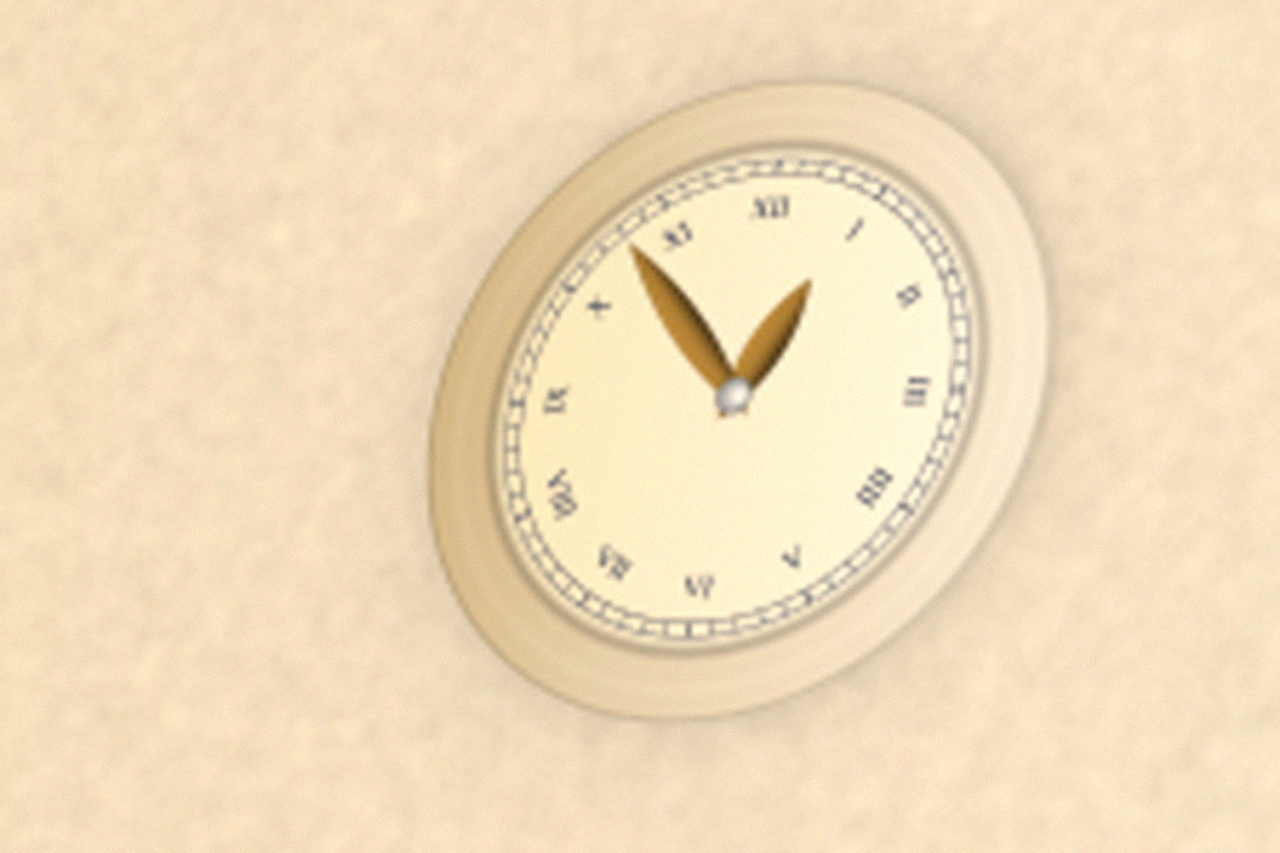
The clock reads 12.53
